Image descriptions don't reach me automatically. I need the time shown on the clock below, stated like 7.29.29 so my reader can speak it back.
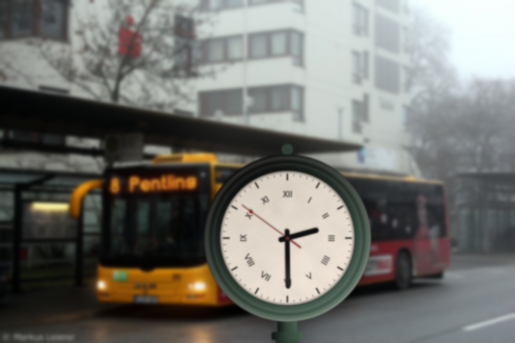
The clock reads 2.29.51
